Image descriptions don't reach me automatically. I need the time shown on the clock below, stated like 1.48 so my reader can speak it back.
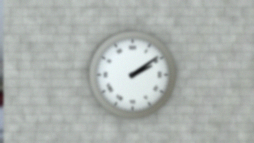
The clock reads 2.09
